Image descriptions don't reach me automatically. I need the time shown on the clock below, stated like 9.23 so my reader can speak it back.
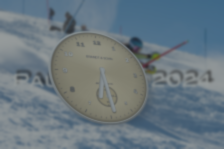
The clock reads 6.29
